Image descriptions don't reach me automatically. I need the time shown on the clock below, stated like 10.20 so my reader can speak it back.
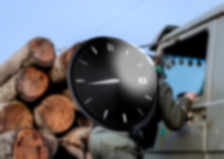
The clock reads 8.44
